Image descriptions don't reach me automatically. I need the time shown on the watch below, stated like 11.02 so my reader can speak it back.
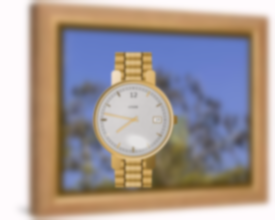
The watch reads 7.47
